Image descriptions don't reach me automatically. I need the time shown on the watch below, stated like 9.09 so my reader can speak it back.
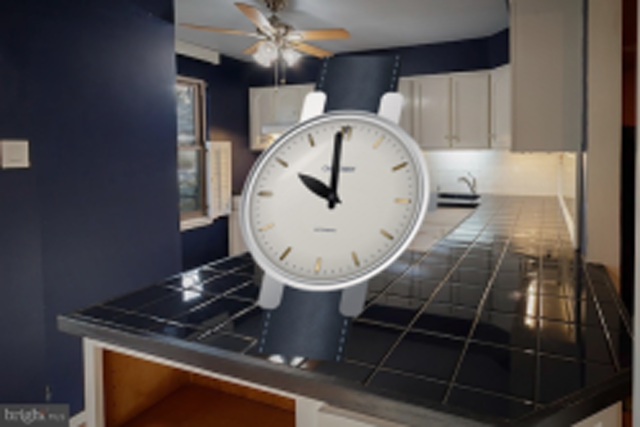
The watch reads 9.59
